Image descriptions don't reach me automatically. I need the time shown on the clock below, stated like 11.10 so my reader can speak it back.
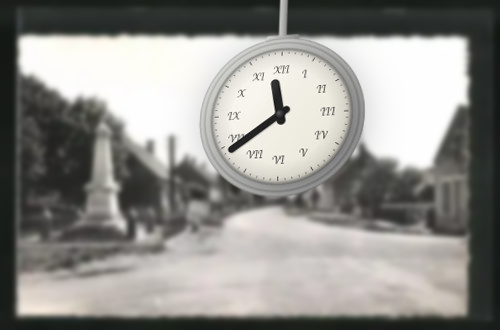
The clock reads 11.39
